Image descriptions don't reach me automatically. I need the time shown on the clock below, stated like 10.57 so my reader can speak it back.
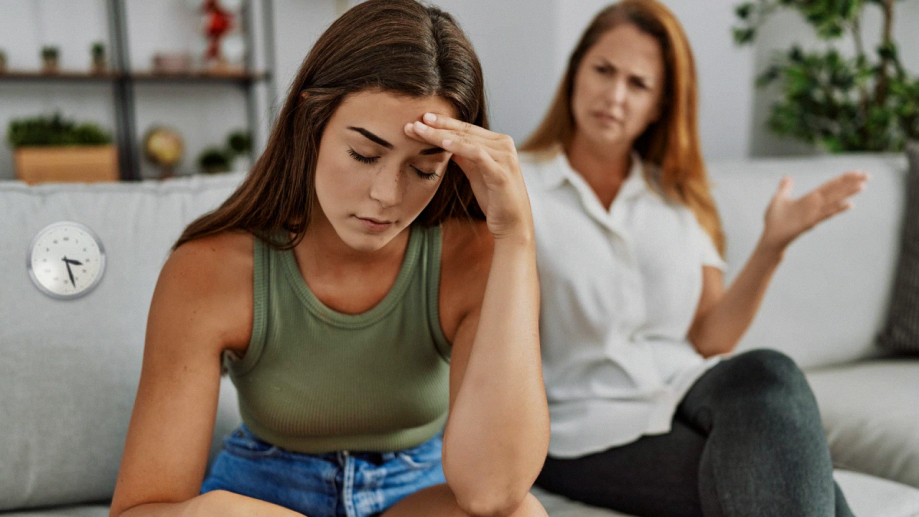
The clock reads 3.27
